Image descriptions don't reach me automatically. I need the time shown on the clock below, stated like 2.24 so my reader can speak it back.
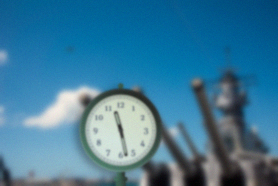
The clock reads 11.28
